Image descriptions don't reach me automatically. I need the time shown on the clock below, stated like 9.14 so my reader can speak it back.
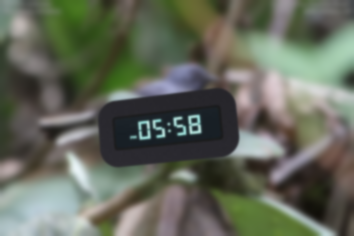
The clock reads 5.58
